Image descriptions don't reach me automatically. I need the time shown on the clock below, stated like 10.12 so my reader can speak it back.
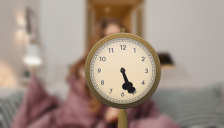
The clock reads 5.26
